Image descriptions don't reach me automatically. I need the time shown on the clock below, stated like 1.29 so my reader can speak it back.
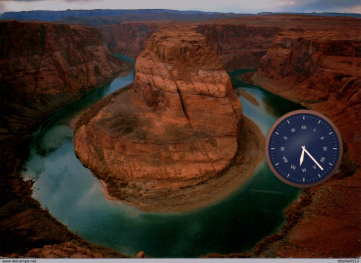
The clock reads 6.23
